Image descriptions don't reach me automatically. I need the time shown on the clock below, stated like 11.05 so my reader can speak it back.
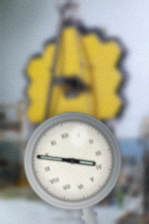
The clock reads 3.49
